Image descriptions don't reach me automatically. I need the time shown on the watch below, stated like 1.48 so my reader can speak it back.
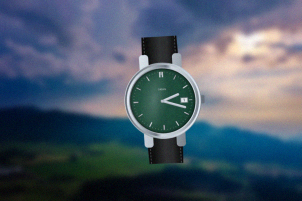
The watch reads 2.18
